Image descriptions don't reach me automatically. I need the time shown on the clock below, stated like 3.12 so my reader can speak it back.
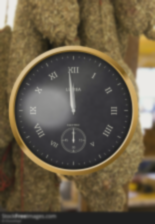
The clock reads 11.59
